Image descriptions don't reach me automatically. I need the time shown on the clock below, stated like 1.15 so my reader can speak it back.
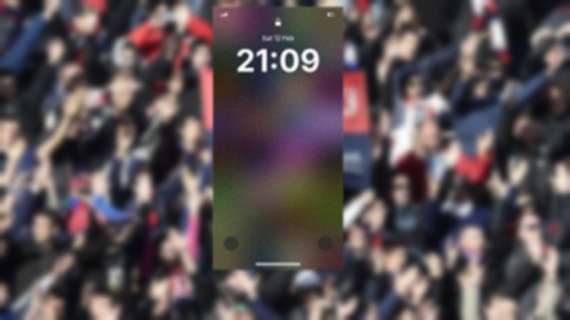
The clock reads 21.09
